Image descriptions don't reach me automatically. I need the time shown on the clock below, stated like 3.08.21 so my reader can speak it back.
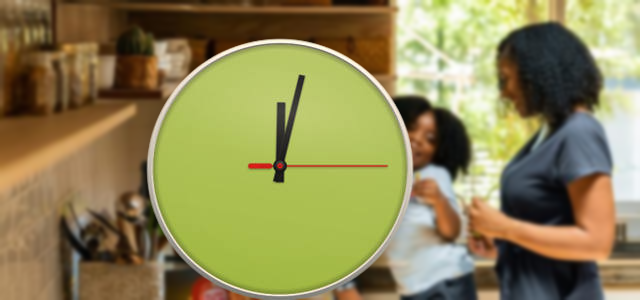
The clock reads 12.02.15
